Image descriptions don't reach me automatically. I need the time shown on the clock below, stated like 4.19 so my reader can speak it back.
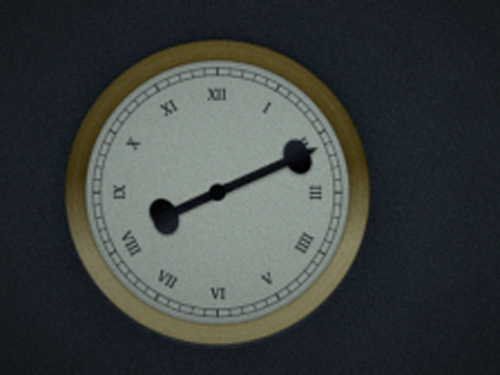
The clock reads 8.11
